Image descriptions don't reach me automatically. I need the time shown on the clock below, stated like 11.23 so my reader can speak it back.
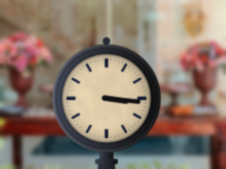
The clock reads 3.16
